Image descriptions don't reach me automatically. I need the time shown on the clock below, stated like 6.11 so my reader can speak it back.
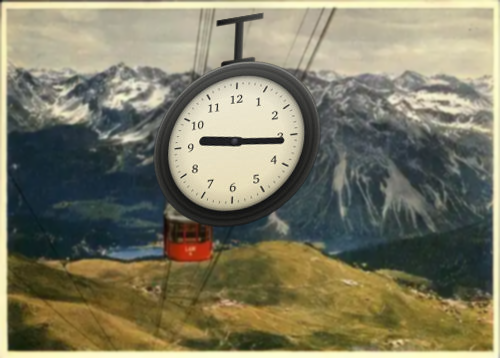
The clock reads 9.16
